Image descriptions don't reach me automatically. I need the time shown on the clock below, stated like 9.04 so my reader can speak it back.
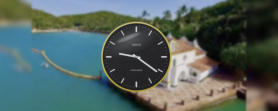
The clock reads 9.21
